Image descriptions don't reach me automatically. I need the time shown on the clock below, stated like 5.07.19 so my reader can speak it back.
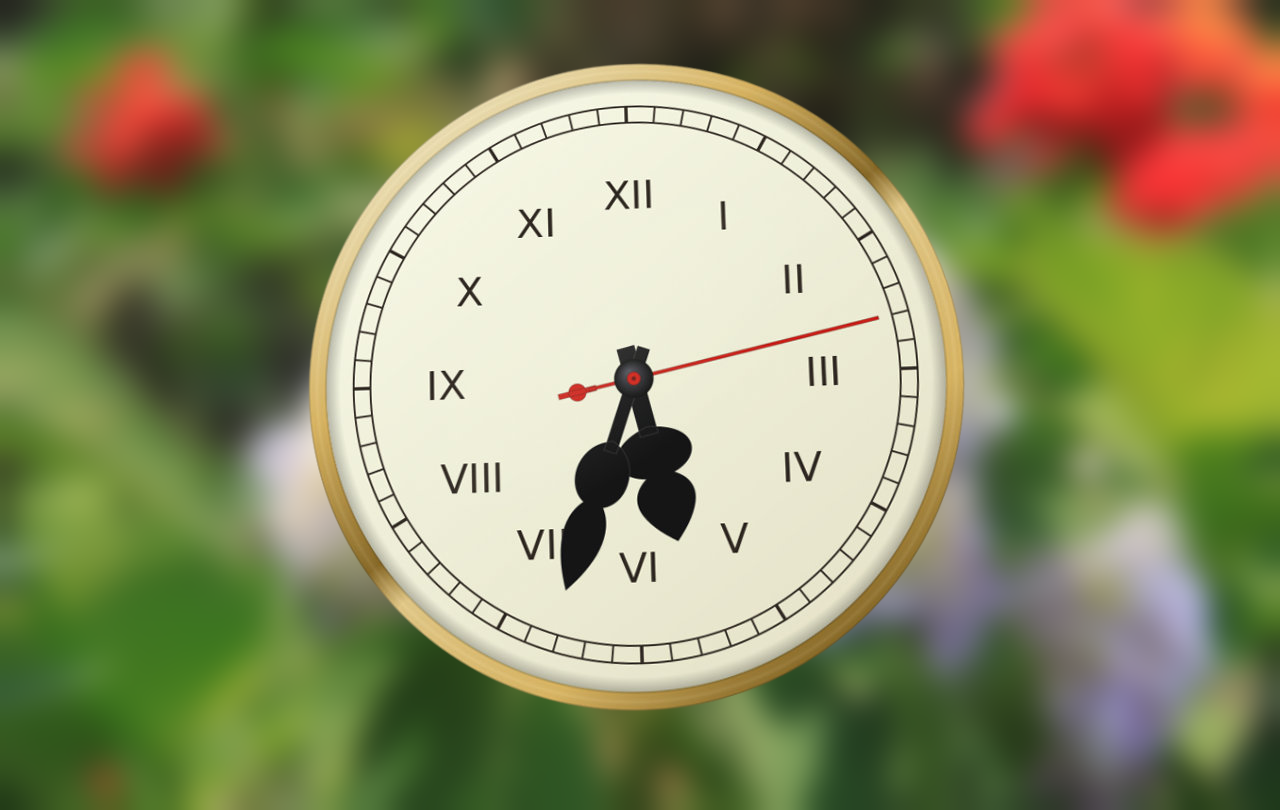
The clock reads 5.33.13
